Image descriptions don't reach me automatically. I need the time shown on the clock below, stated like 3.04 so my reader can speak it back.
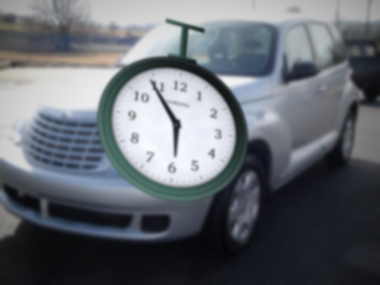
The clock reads 5.54
